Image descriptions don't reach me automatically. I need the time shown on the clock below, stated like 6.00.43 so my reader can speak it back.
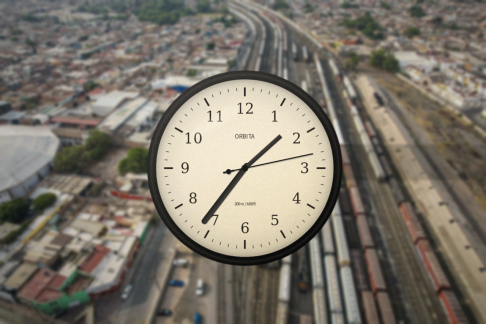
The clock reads 1.36.13
